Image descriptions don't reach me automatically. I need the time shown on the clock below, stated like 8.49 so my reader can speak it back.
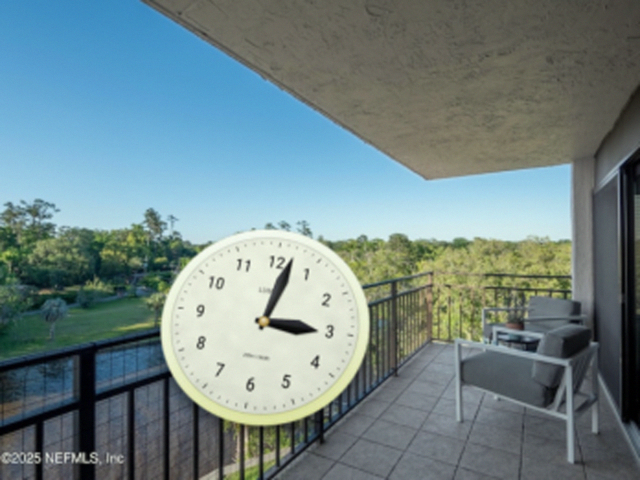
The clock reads 3.02
